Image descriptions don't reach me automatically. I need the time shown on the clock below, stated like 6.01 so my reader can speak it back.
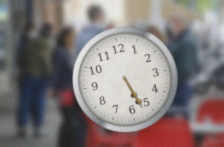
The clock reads 5.27
